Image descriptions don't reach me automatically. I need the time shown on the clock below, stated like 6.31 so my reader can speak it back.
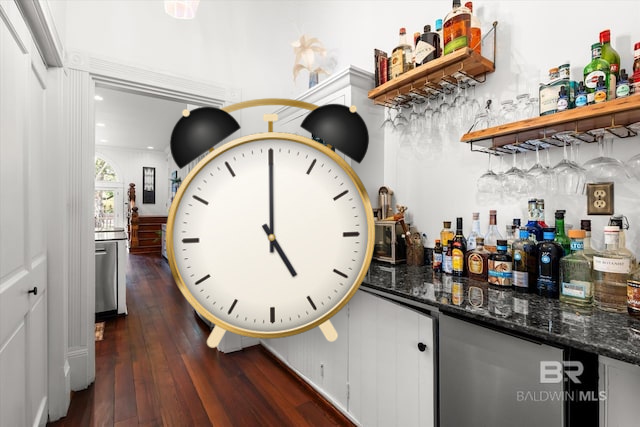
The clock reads 5.00
